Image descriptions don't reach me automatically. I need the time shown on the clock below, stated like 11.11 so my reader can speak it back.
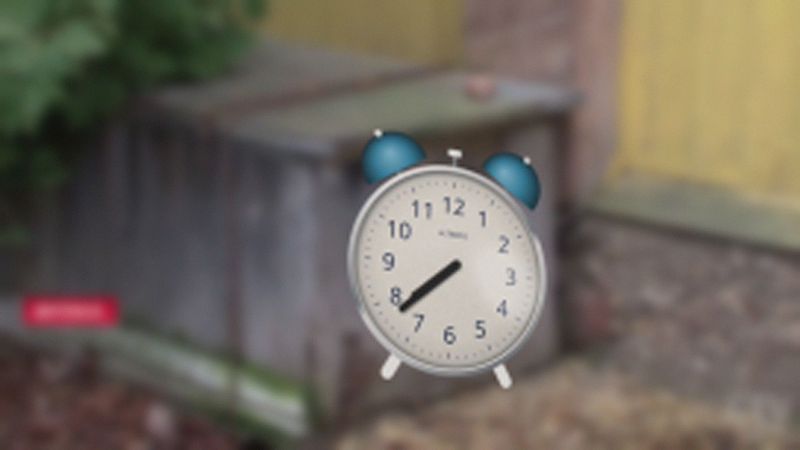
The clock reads 7.38
